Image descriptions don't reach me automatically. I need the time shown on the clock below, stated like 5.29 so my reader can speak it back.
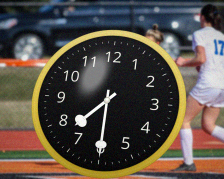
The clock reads 7.30
